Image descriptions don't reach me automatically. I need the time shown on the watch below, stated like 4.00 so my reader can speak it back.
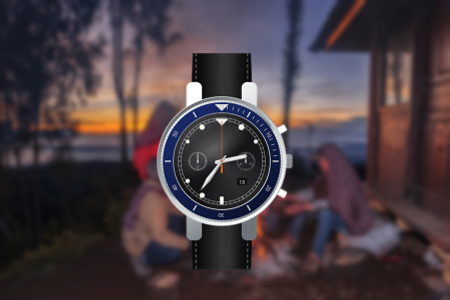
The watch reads 2.36
